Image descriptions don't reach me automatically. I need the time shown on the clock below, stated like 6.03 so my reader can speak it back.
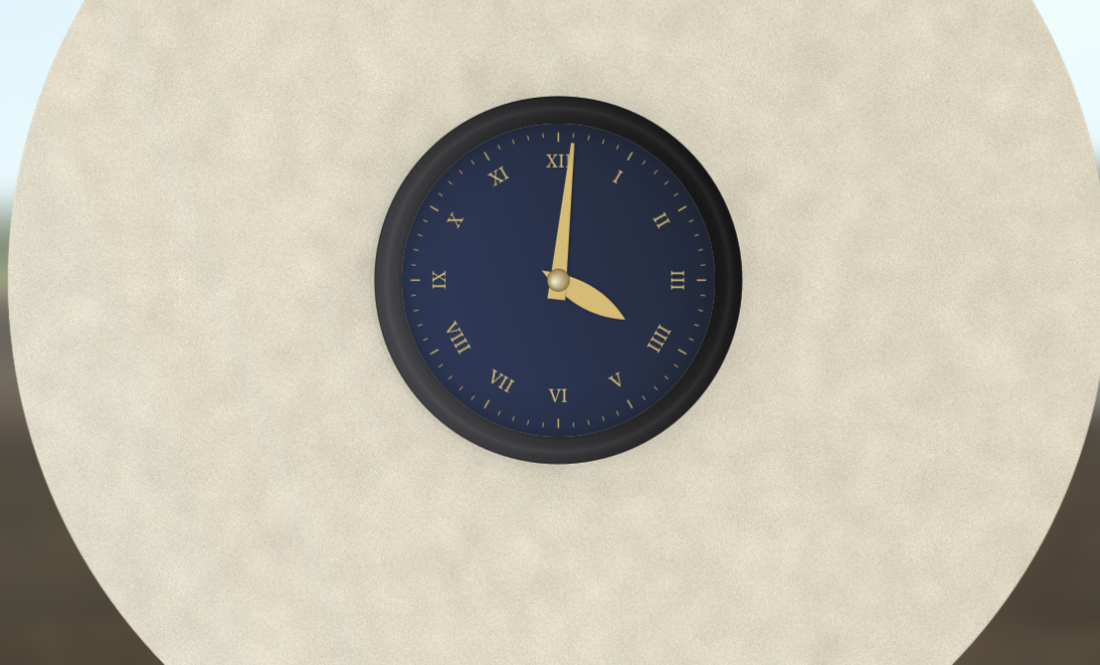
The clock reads 4.01
